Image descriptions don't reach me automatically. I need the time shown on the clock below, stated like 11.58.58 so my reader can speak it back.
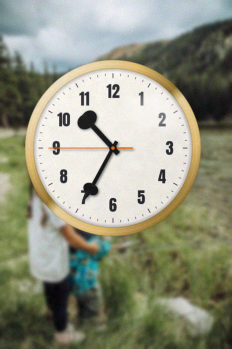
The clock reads 10.34.45
